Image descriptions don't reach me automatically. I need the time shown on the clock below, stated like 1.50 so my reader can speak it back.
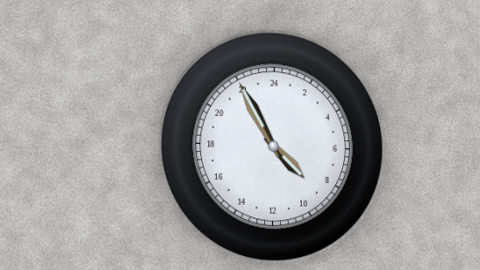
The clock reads 8.55
